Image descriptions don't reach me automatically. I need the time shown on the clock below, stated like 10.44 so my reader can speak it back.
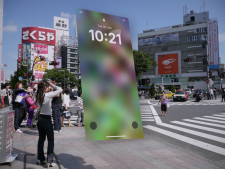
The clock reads 10.21
